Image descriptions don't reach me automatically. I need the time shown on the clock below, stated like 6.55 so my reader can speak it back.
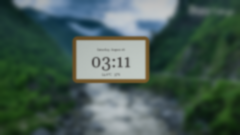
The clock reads 3.11
